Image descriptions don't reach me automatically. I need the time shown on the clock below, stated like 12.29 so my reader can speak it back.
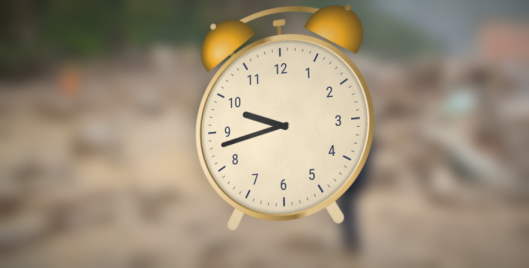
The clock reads 9.43
